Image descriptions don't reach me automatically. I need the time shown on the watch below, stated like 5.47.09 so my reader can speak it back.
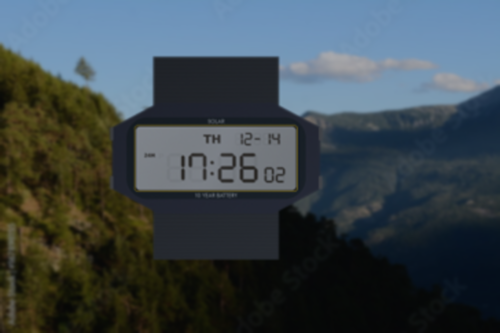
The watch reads 17.26.02
